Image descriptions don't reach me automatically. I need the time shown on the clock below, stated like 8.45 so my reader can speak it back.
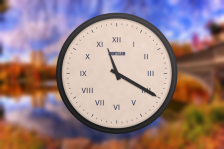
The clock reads 11.20
